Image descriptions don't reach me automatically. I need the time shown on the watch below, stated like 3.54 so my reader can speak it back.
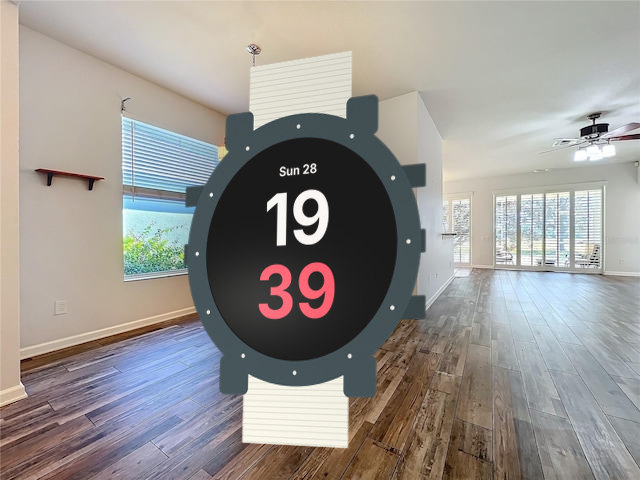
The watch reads 19.39
